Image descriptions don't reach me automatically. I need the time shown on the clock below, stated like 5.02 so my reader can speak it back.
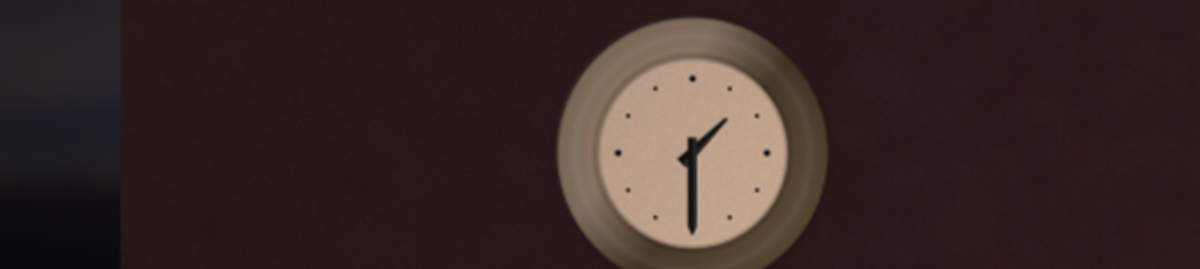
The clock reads 1.30
